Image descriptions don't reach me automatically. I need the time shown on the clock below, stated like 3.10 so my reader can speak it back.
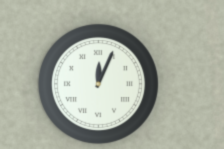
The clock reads 12.04
